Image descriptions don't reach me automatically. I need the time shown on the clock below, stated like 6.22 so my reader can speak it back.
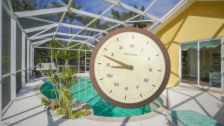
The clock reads 8.48
